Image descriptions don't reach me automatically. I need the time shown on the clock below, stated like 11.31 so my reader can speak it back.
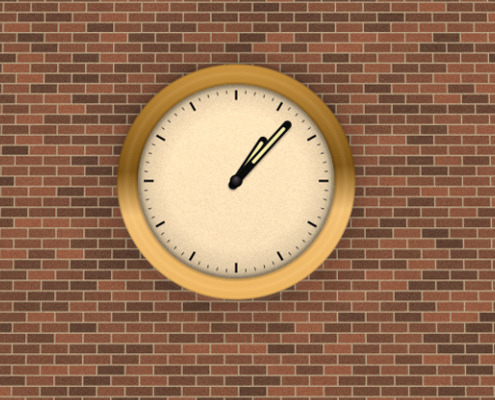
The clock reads 1.07
